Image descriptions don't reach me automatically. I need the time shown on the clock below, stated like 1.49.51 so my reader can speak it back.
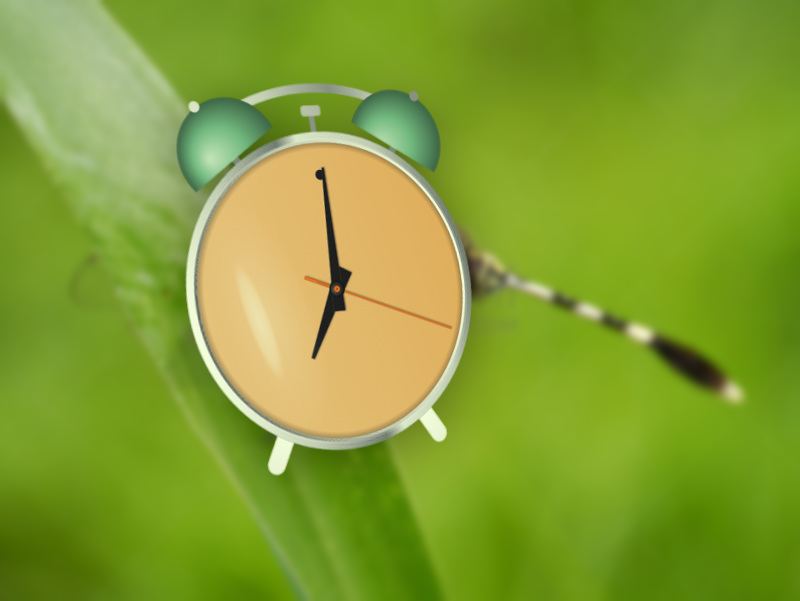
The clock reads 7.00.19
